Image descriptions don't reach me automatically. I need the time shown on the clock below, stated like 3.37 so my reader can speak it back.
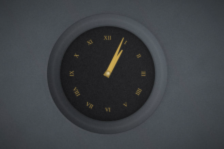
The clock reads 1.04
